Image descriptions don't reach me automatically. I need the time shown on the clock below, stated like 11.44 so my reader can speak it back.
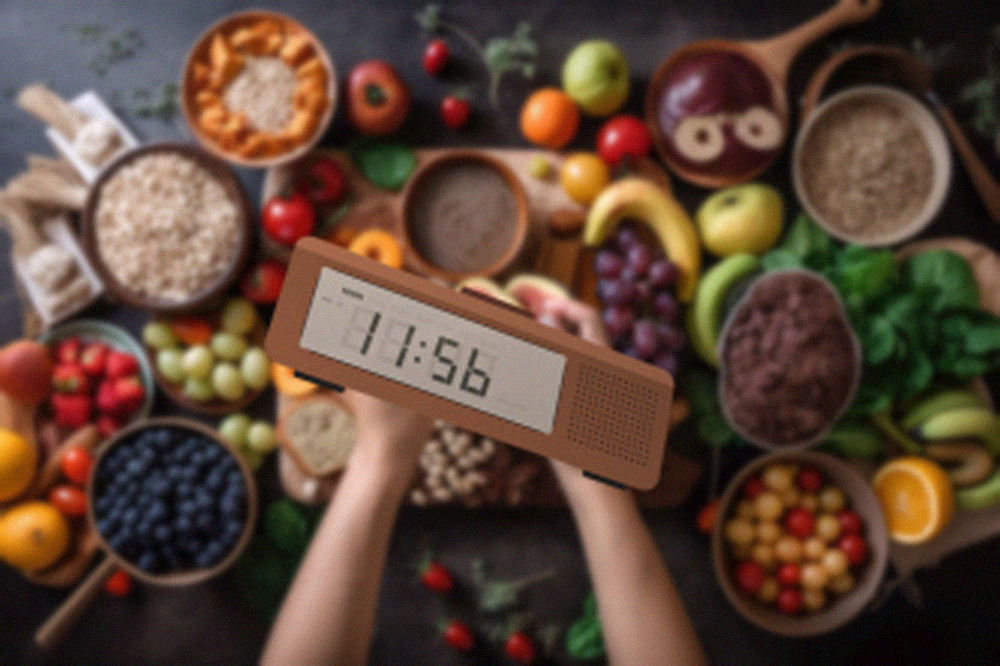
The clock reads 11.56
